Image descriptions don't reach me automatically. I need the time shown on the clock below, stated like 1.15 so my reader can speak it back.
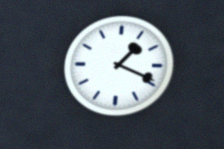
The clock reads 1.19
